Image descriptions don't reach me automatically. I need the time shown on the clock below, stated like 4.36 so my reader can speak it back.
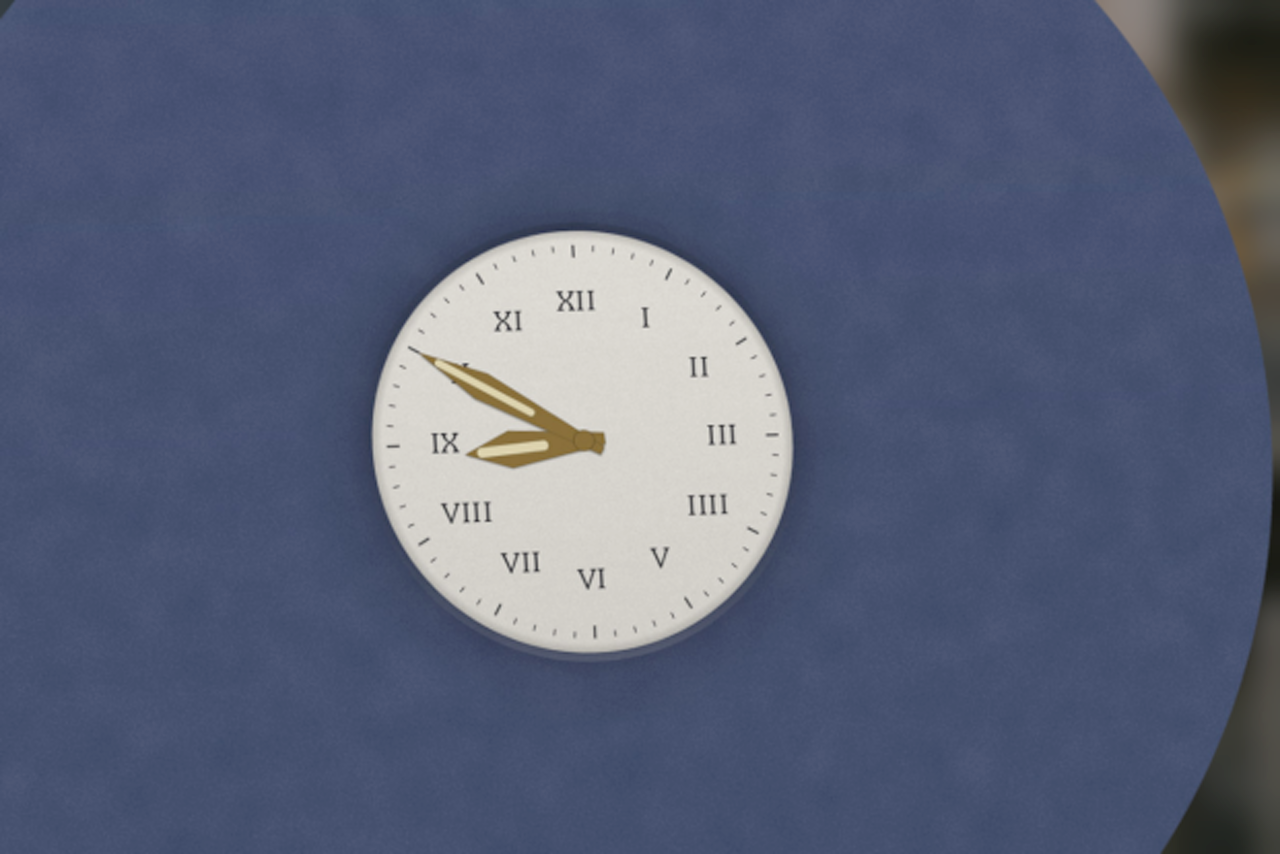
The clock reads 8.50
